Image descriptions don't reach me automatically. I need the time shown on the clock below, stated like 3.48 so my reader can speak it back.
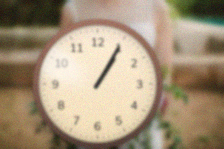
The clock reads 1.05
